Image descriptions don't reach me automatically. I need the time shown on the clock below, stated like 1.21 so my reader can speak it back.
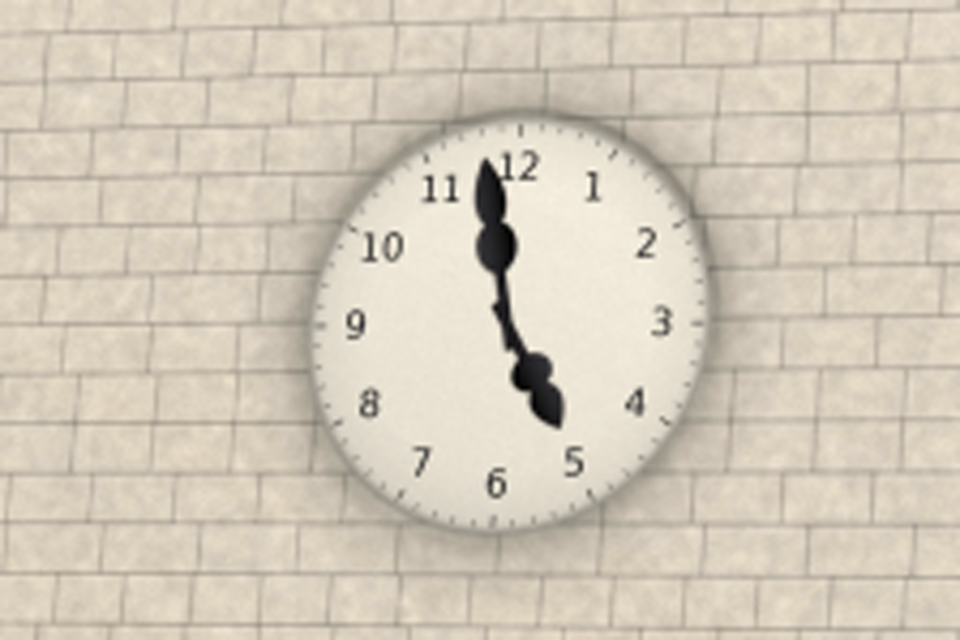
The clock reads 4.58
